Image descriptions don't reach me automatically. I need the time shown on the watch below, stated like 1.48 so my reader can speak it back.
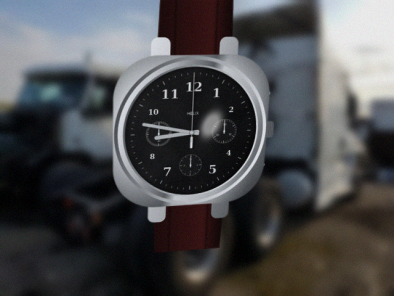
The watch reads 8.47
